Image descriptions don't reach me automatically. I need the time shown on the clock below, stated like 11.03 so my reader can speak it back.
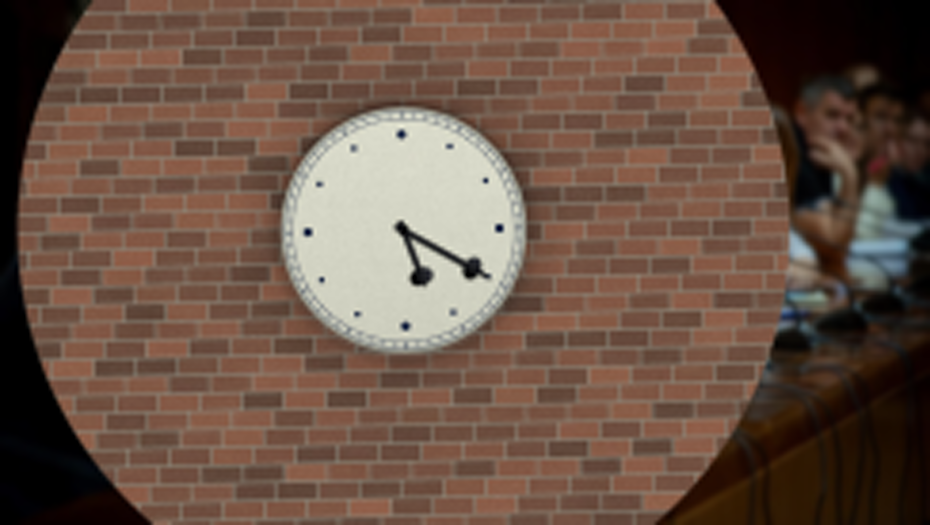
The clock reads 5.20
